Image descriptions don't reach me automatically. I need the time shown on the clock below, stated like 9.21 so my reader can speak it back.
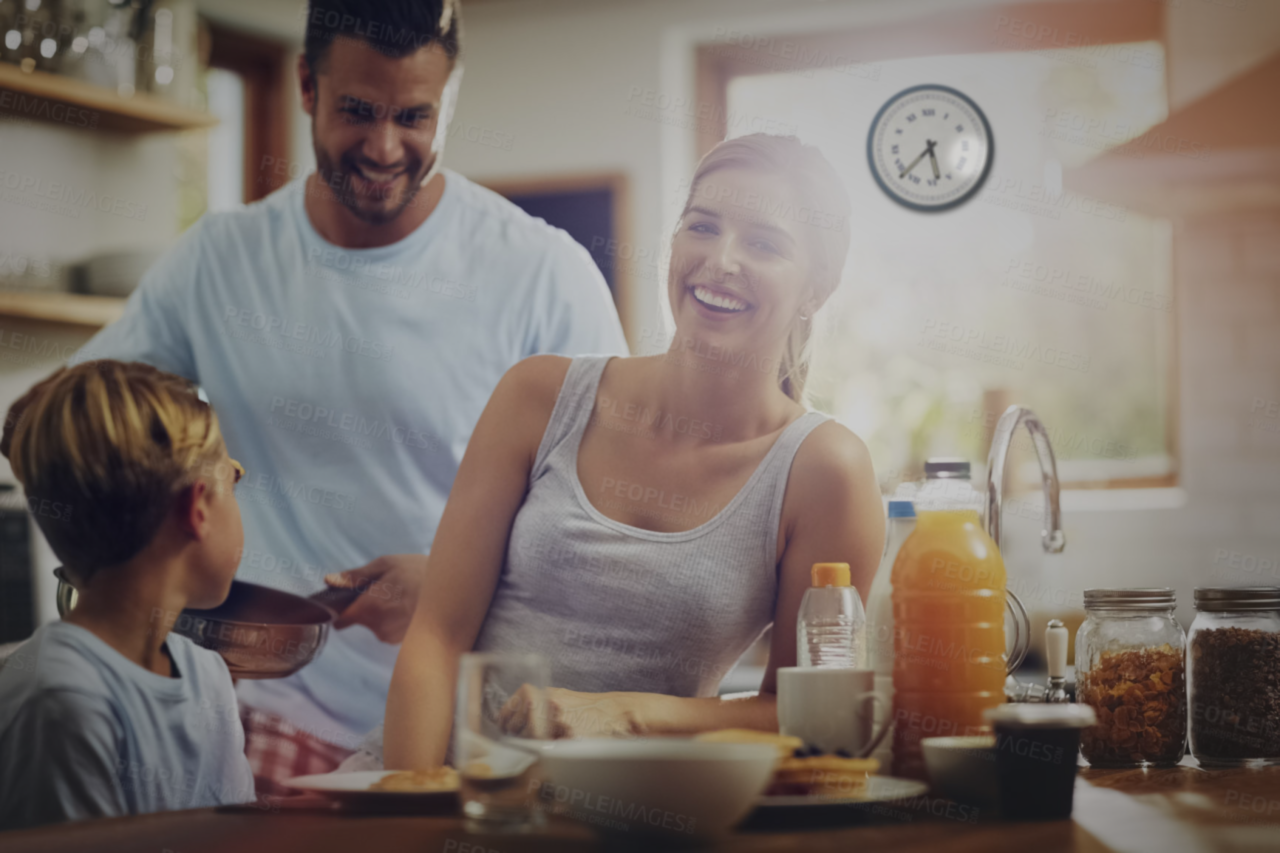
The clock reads 5.38
